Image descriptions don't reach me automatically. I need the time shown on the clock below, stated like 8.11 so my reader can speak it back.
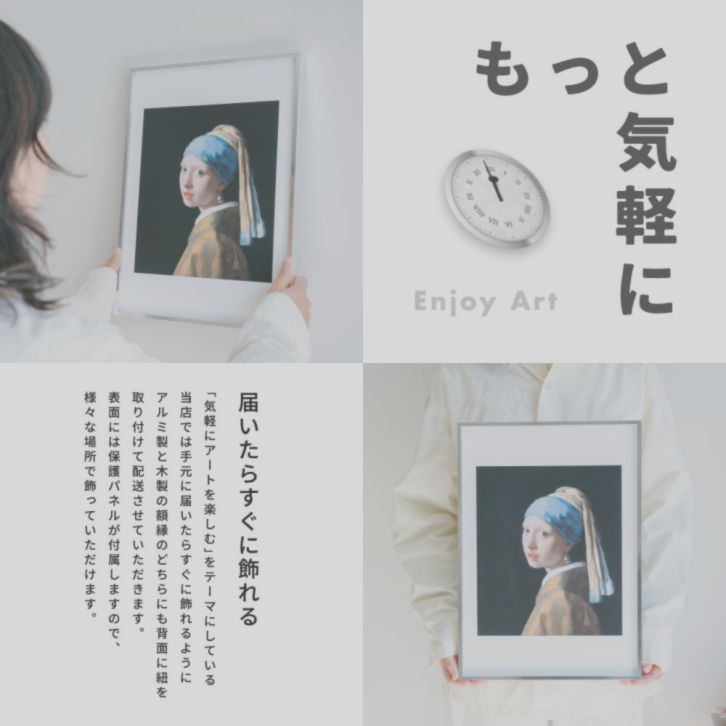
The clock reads 11.59
